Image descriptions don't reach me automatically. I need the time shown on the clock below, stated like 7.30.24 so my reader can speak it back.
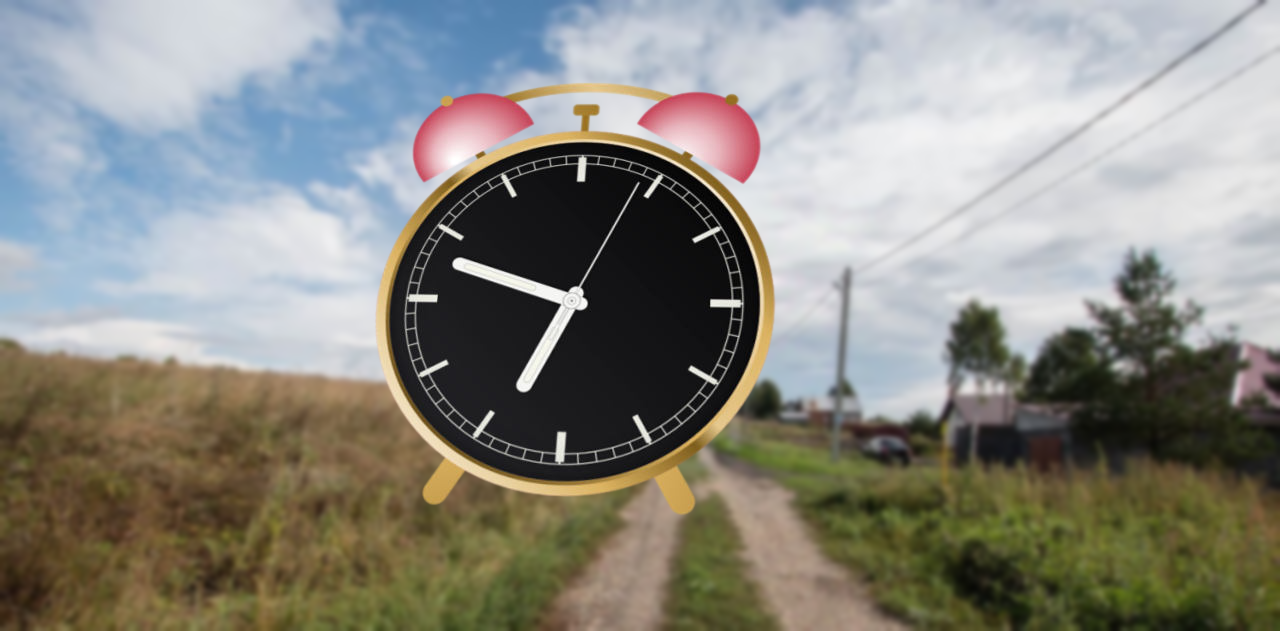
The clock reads 6.48.04
